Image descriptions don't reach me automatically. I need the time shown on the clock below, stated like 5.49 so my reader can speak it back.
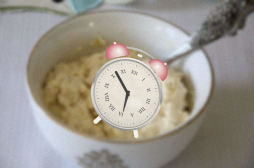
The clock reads 5.52
